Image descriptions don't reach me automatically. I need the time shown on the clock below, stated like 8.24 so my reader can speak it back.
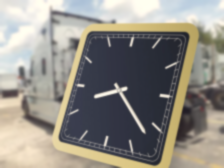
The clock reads 8.22
